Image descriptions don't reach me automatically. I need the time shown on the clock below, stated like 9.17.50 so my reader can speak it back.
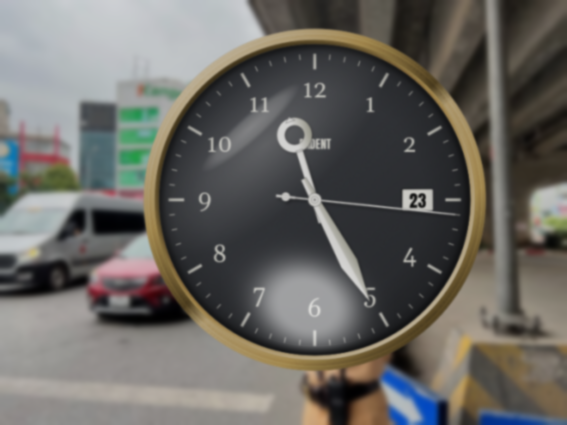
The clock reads 11.25.16
